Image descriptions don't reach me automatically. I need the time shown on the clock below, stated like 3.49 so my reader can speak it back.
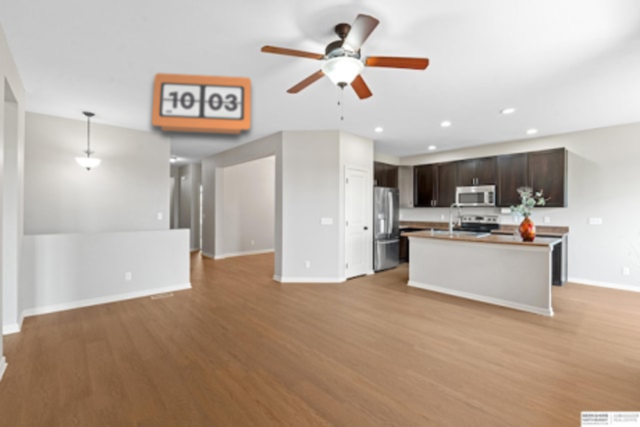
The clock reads 10.03
